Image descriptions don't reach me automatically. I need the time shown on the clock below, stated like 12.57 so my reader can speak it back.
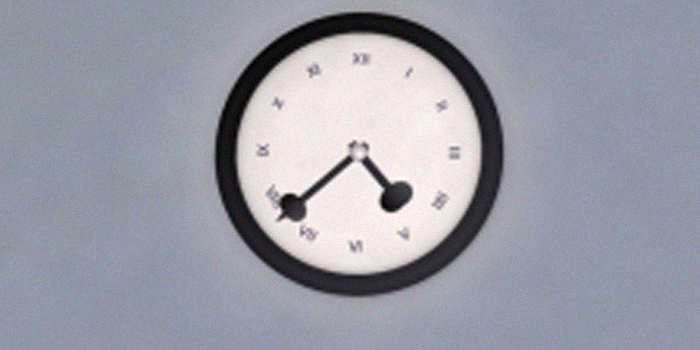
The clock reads 4.38
